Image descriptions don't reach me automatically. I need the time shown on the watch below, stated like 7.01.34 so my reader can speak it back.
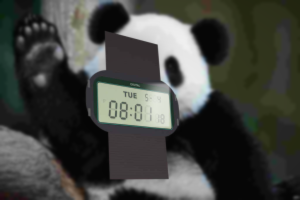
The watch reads 8.01.18
